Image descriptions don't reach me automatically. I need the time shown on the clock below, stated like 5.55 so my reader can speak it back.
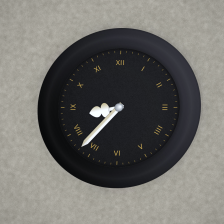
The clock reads 8.37
